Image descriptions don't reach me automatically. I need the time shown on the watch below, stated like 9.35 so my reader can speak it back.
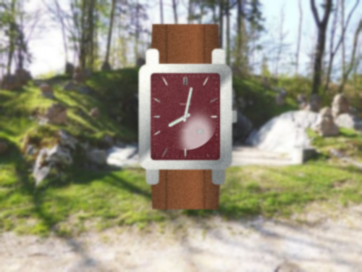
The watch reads 8.02
